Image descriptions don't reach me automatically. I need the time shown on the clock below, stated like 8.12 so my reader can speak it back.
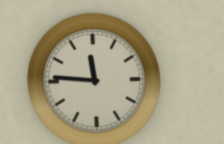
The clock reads 11.46
